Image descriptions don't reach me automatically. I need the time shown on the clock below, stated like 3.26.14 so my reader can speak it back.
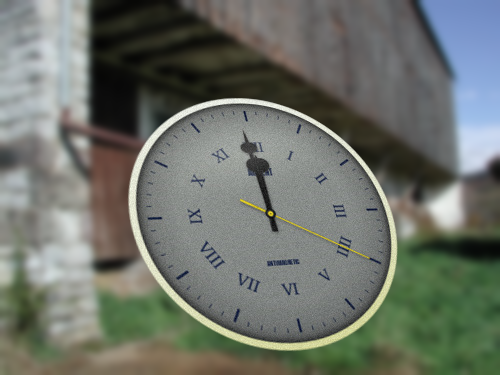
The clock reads 11.59.20
